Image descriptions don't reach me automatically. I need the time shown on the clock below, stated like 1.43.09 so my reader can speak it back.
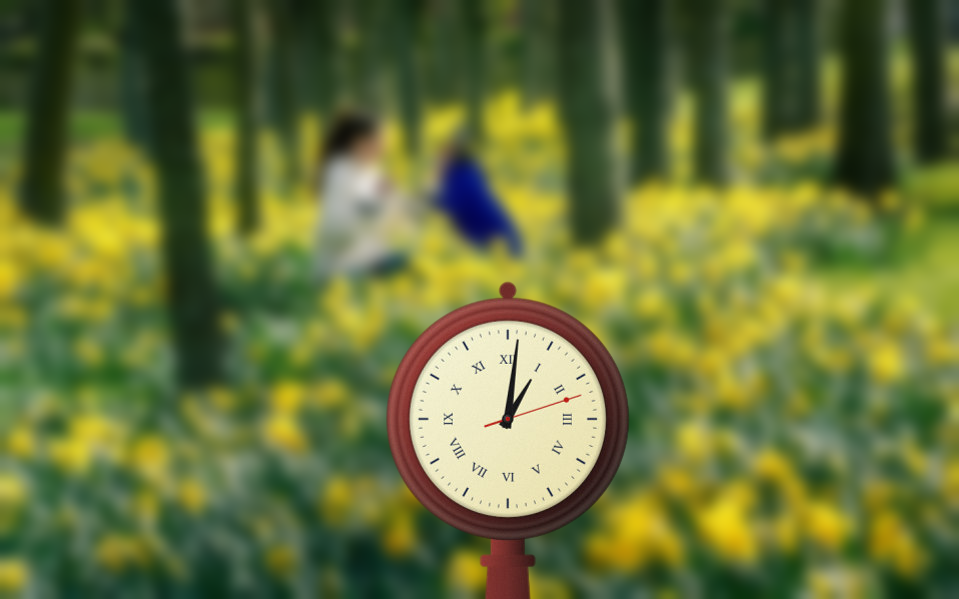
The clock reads 1.01.12
